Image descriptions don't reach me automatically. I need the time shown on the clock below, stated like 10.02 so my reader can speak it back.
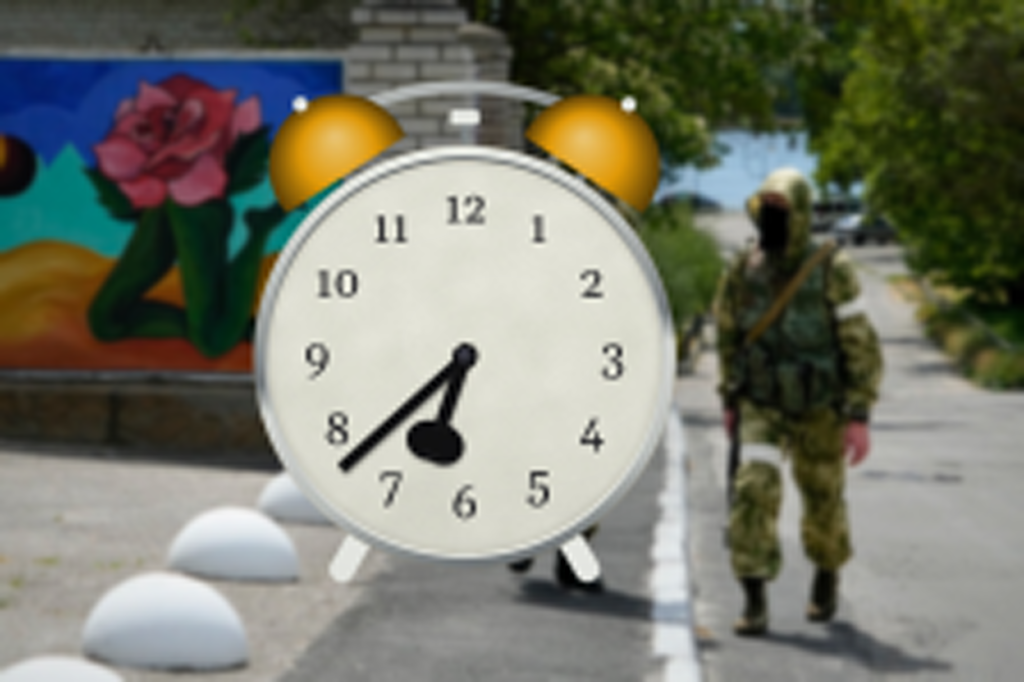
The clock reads 6.38
